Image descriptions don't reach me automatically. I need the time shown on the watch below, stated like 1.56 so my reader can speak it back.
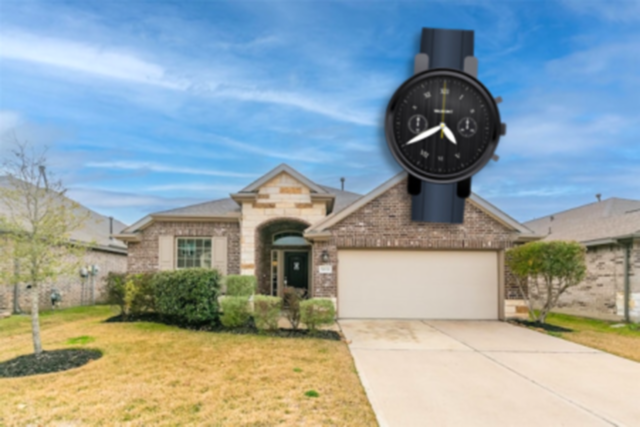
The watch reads 4.40
